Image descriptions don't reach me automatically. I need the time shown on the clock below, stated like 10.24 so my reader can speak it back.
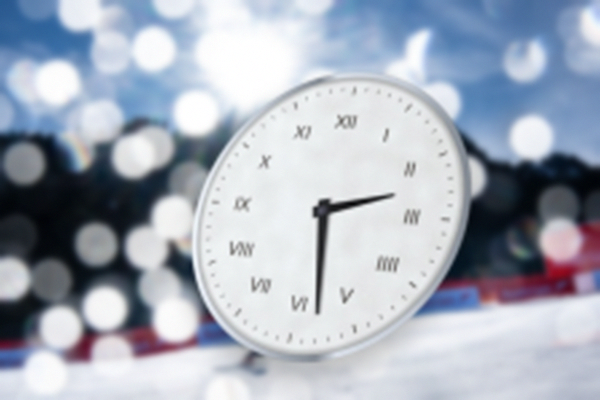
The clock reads 2.28
